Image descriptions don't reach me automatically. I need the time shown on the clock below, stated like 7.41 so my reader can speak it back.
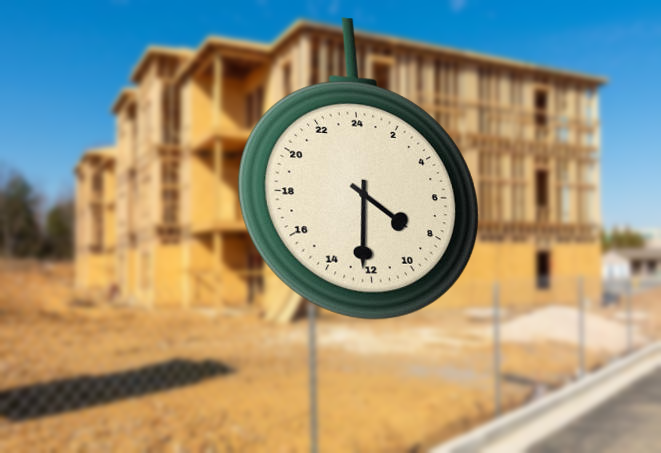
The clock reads 8.31
